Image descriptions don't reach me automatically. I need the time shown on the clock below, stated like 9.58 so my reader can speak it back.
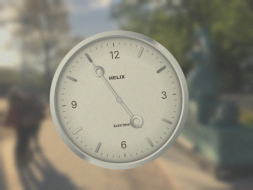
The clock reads 4.55
